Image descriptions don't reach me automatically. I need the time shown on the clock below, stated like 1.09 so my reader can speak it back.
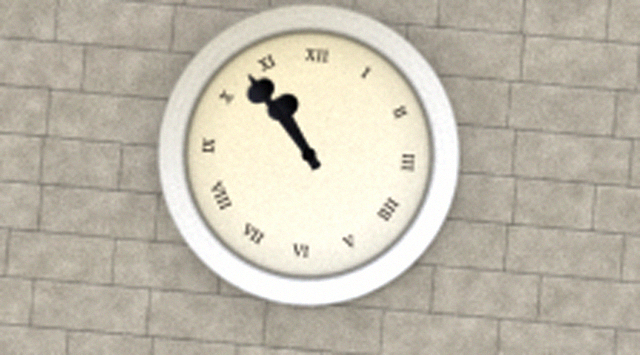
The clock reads 10.53
